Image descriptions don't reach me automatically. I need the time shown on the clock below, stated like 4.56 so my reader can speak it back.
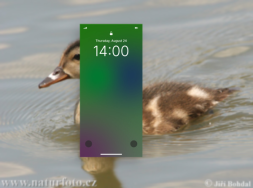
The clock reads 14.00
